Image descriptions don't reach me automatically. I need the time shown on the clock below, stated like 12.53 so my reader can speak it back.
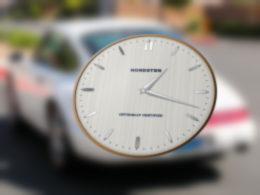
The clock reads 1.18
